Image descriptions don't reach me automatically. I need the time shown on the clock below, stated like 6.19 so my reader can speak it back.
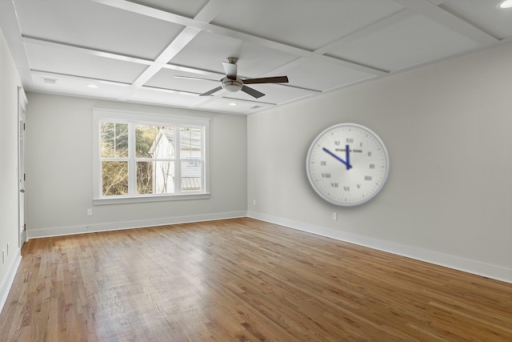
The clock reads 11.50
